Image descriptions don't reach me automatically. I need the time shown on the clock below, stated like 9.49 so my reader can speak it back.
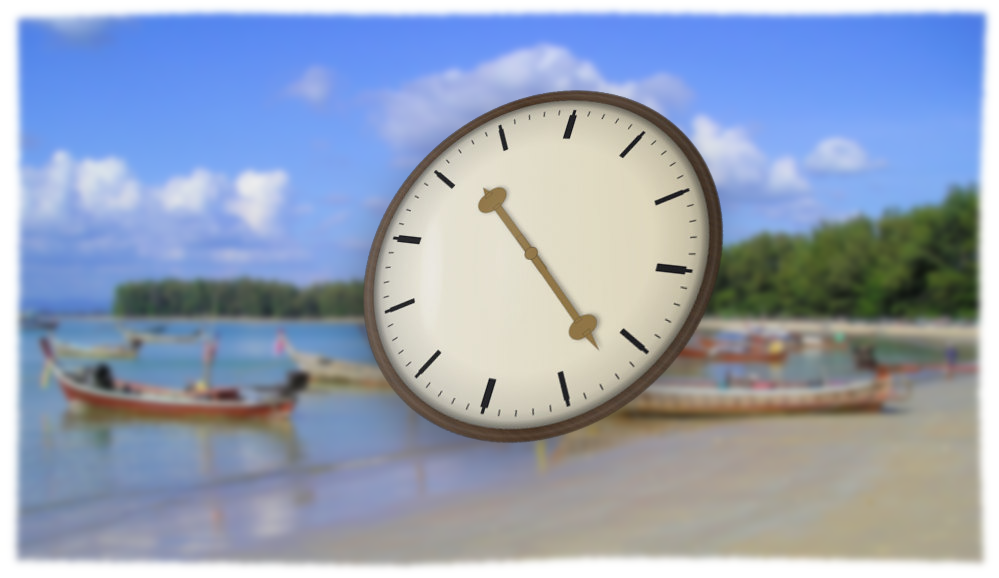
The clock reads 10.22
